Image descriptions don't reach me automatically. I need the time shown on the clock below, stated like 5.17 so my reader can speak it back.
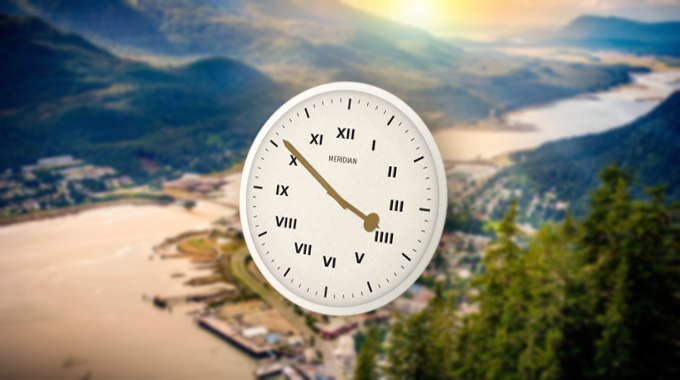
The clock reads 3.51
